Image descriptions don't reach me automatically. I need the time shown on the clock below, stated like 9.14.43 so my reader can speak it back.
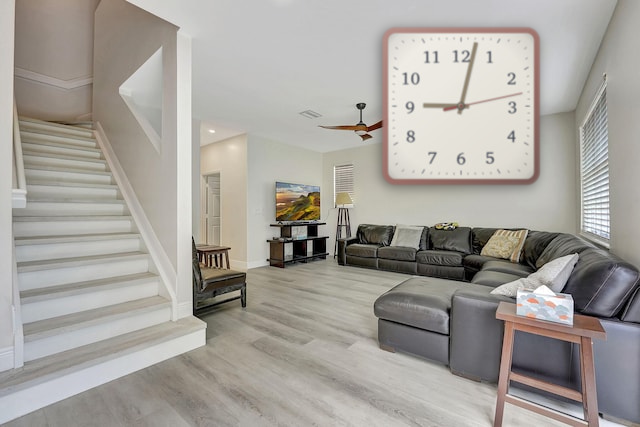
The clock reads 9.02.13
